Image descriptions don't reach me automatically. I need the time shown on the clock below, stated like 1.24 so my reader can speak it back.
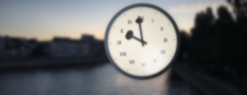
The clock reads 9.59
